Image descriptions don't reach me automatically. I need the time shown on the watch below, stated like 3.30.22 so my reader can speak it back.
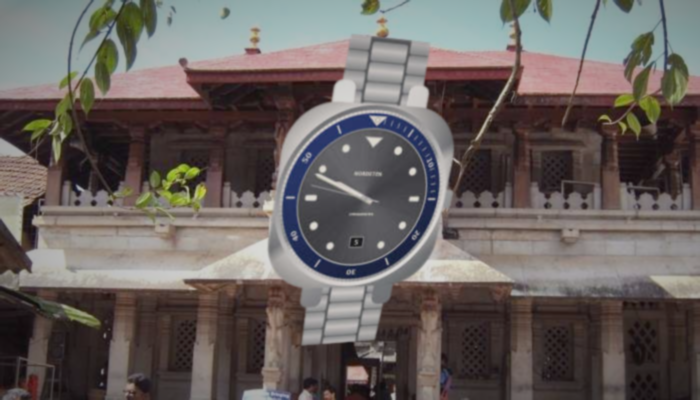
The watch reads 9.48.47
